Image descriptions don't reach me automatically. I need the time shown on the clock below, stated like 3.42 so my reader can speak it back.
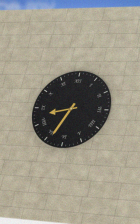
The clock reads 8.34
